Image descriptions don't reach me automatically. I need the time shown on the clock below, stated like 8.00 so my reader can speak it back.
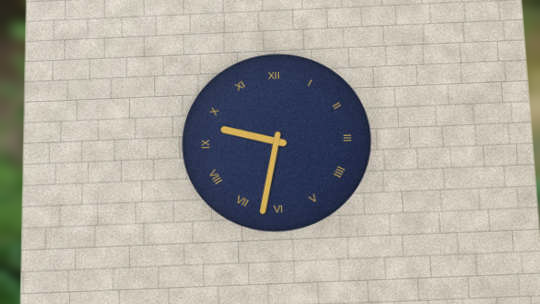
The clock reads 9.32
